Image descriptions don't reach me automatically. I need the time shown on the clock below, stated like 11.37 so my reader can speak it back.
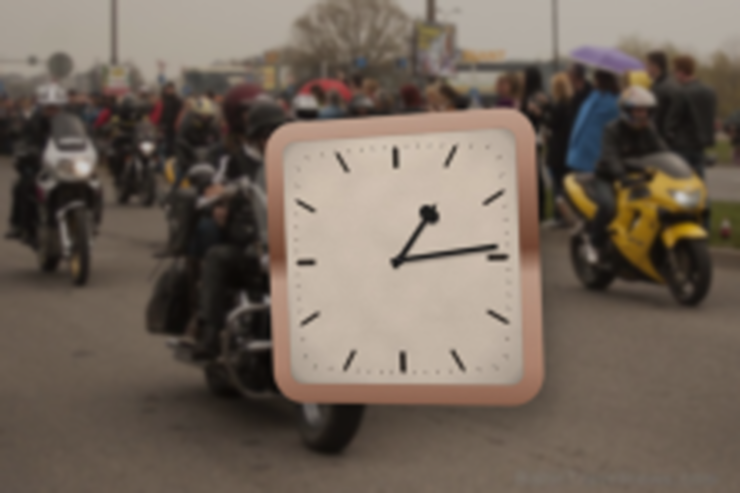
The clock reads 1.14
